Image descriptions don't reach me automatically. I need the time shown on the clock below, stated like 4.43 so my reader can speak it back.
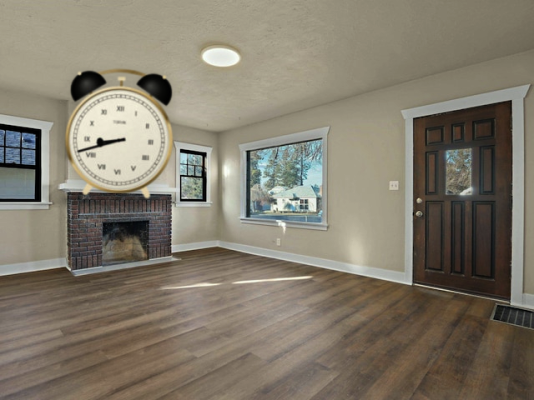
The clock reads 8.42
